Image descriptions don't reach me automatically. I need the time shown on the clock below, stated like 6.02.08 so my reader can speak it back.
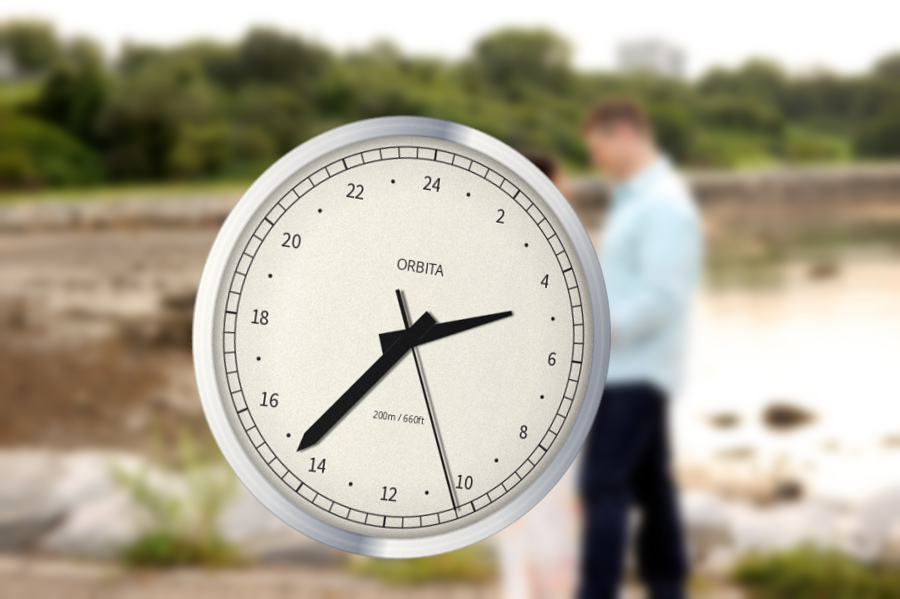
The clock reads 4.36.26
